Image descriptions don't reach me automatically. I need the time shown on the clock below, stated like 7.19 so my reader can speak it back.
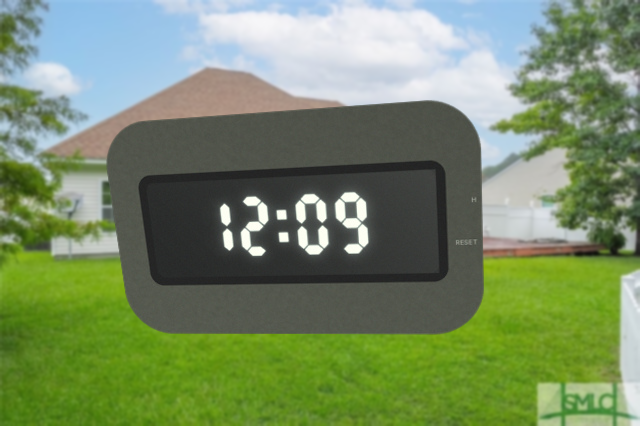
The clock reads 12.09
